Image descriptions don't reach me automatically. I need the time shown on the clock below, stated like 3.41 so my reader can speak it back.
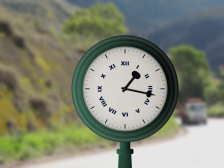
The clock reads 1.17
